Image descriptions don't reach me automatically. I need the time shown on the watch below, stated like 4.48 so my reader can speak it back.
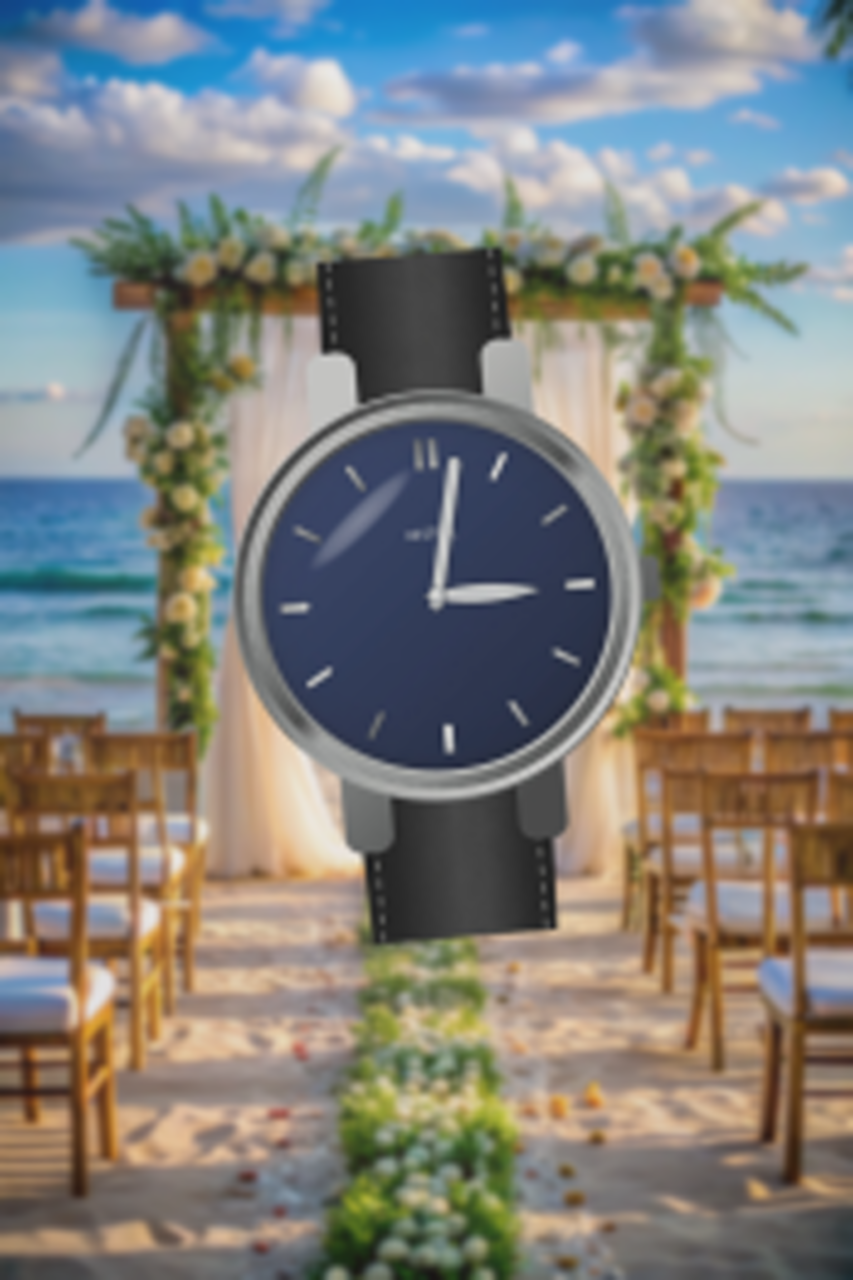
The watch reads 3.02
